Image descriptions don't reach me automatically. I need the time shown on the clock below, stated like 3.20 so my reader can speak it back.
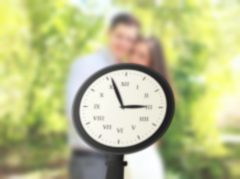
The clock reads 2.56
